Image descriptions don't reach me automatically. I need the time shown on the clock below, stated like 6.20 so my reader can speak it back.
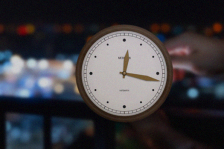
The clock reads 12.17
